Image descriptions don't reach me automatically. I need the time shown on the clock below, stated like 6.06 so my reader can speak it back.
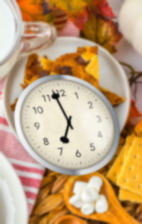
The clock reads 6.58
